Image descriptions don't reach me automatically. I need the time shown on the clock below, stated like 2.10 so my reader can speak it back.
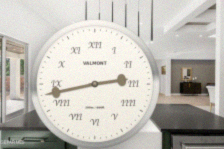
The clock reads 2.43
